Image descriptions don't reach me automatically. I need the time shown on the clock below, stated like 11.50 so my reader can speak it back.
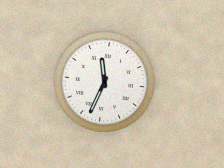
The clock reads 11.33
